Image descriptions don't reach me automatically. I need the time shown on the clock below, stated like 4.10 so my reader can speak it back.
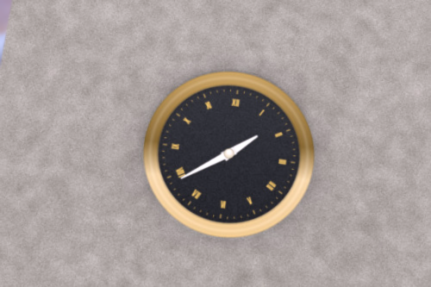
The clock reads 1.39
